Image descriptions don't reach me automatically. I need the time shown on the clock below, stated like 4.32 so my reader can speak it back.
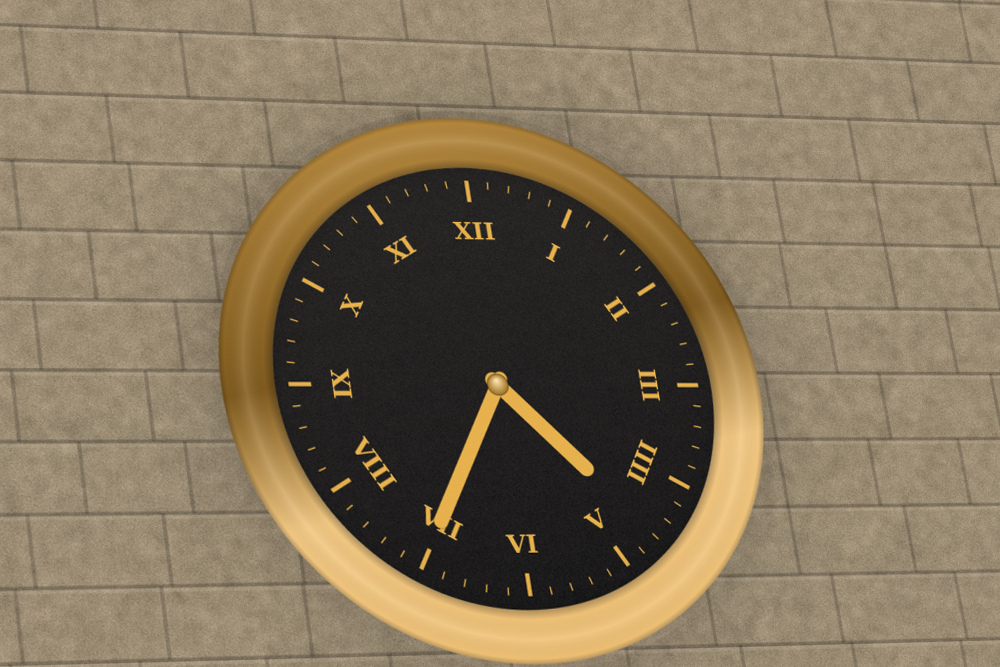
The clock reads 4.35
